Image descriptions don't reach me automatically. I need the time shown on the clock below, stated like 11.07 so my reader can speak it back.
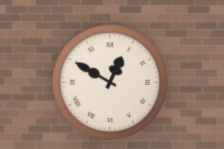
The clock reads 12.50
